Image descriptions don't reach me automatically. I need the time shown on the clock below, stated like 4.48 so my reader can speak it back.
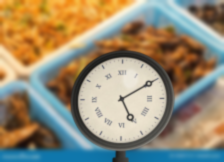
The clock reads 5.10
